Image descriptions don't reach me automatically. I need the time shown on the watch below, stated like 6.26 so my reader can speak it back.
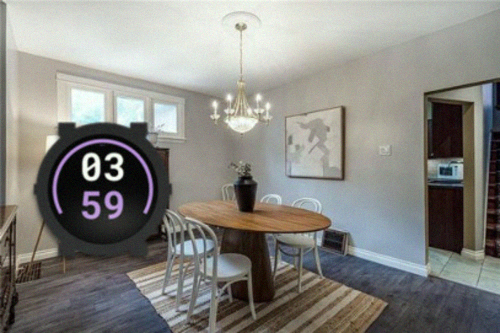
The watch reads 3.59
